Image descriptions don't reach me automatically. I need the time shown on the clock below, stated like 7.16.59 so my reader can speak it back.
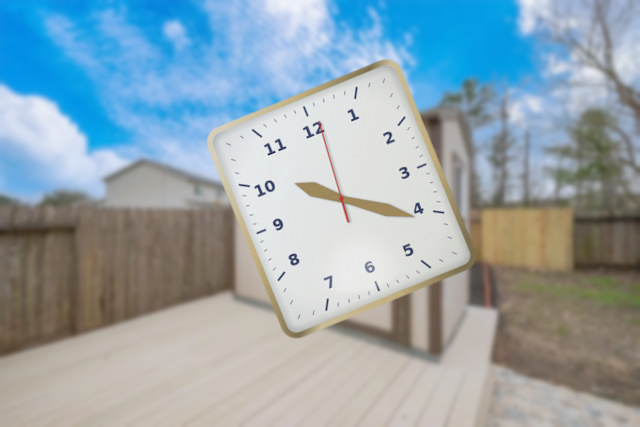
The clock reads 10.21.01
